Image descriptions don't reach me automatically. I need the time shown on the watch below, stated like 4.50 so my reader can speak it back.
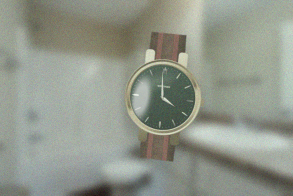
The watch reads 3.59
